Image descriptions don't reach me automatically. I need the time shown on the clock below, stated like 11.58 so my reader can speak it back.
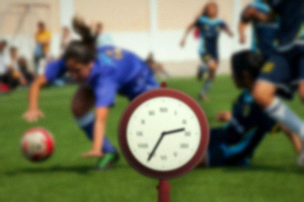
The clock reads 2.35
